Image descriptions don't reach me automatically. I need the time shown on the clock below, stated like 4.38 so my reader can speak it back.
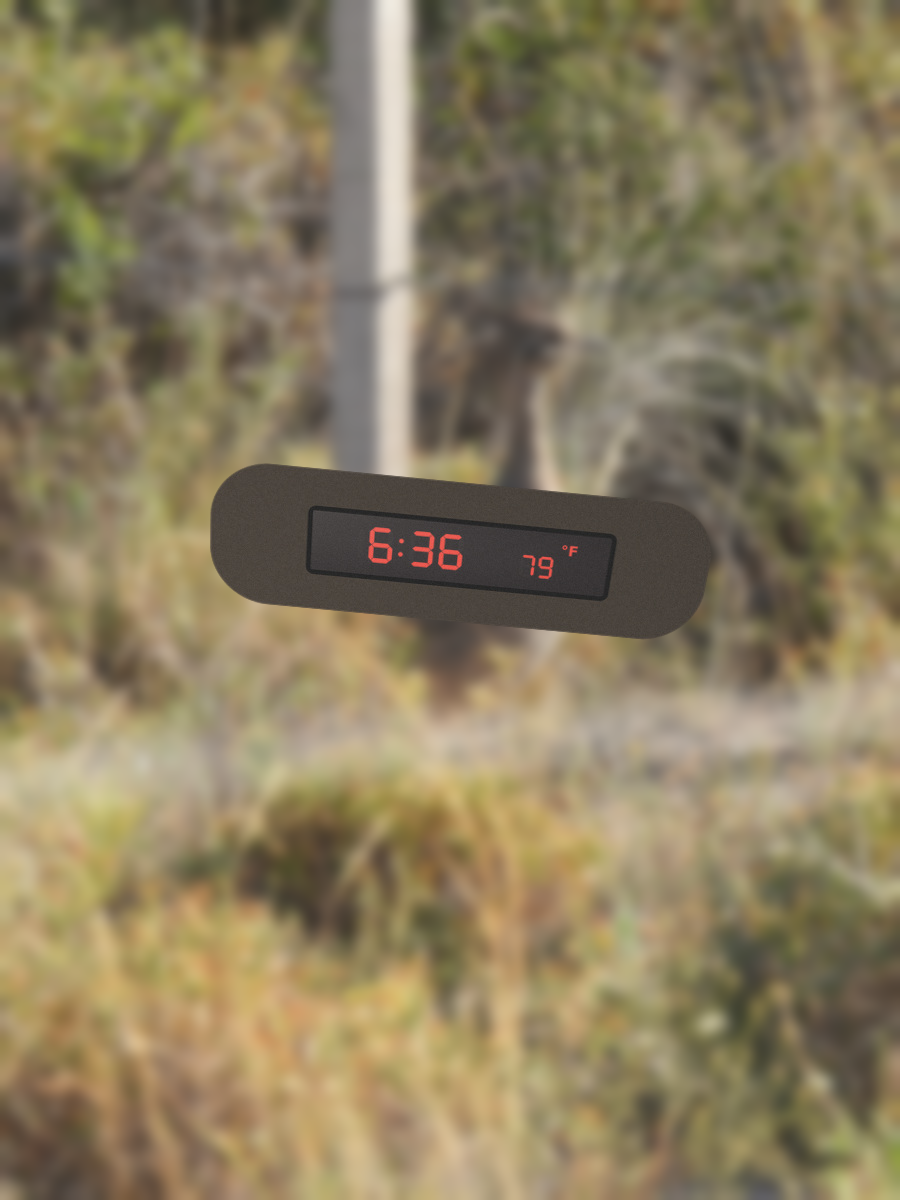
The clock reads 6.36
